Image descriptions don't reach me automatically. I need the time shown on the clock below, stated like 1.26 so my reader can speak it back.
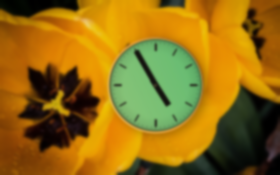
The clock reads 4.55
